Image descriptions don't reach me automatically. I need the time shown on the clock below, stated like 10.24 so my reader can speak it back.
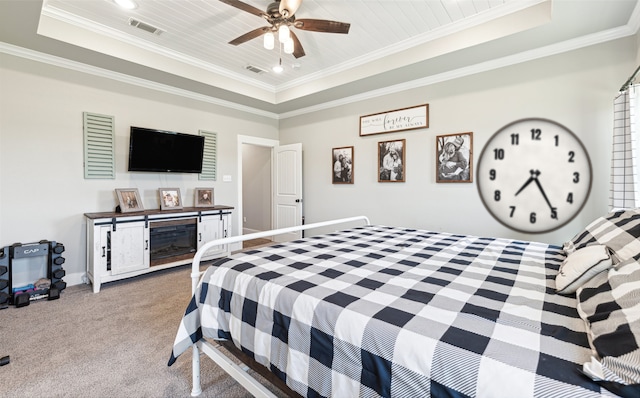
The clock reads 7.25
